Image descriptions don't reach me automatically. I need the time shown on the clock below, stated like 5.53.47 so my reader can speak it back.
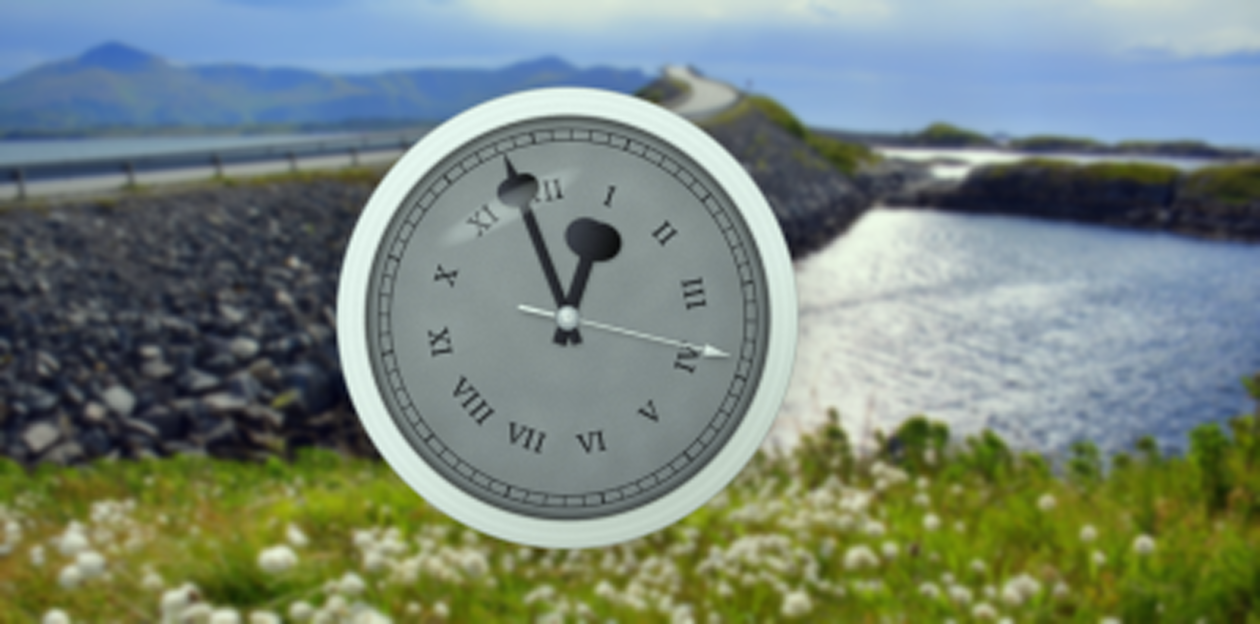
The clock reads 12.58.19
